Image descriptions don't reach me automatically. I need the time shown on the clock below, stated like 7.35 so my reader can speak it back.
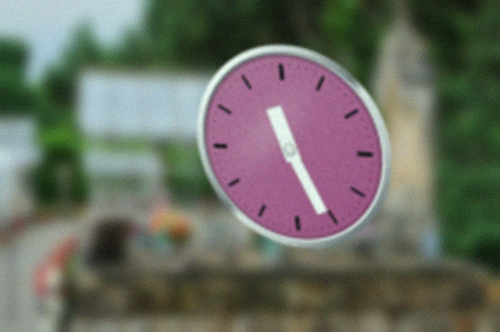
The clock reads 11.26
